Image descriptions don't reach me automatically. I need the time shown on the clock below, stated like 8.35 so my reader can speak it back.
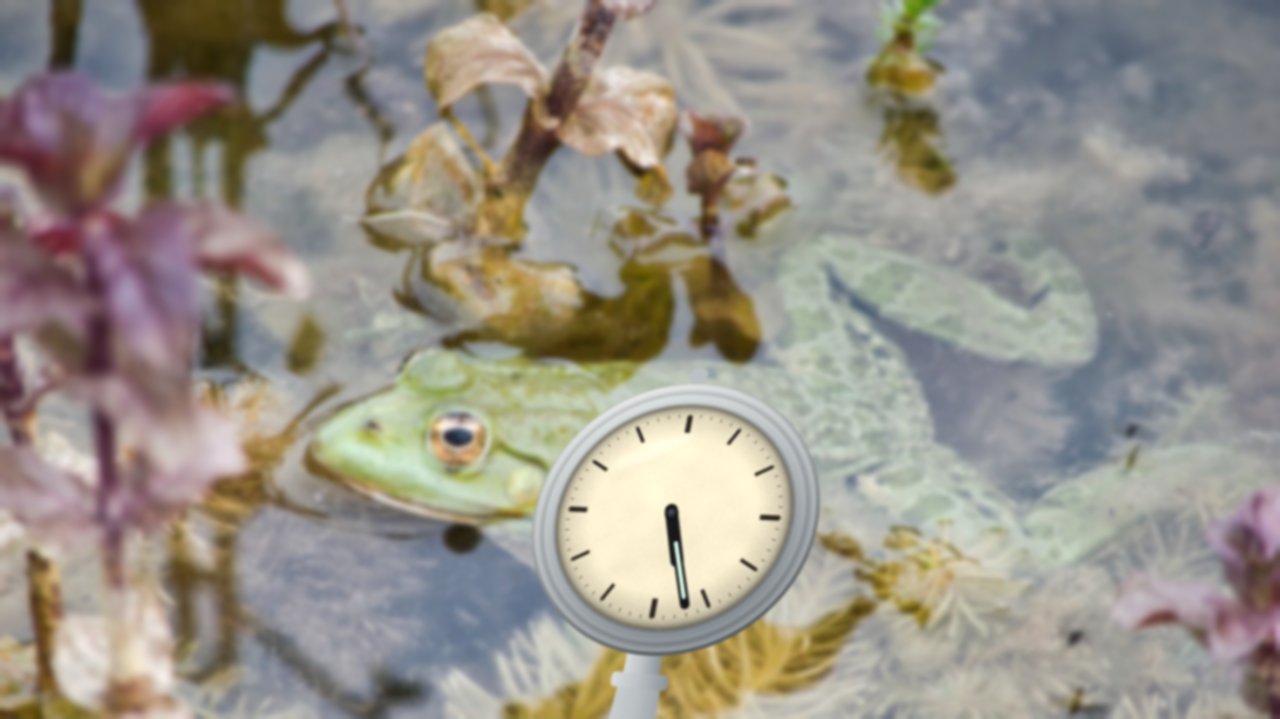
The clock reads 5.27
